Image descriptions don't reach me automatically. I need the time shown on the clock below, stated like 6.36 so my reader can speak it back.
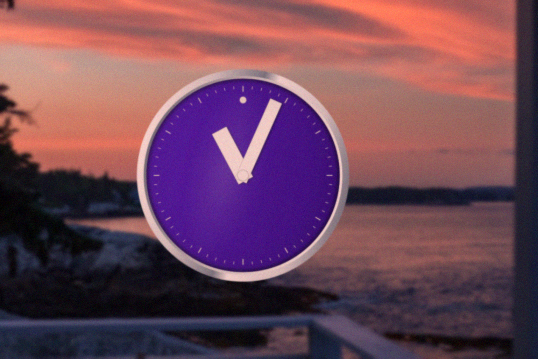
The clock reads 11.04
